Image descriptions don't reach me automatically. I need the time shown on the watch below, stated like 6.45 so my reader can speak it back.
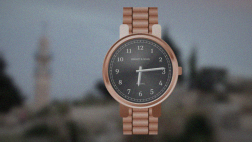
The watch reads 6.14
